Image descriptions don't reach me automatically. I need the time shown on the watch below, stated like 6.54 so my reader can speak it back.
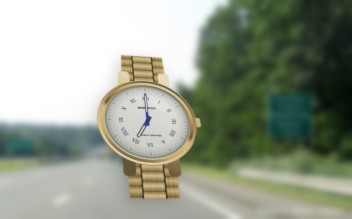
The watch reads 7.00
